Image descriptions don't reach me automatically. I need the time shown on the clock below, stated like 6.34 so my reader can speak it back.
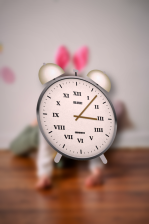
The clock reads 3.07
